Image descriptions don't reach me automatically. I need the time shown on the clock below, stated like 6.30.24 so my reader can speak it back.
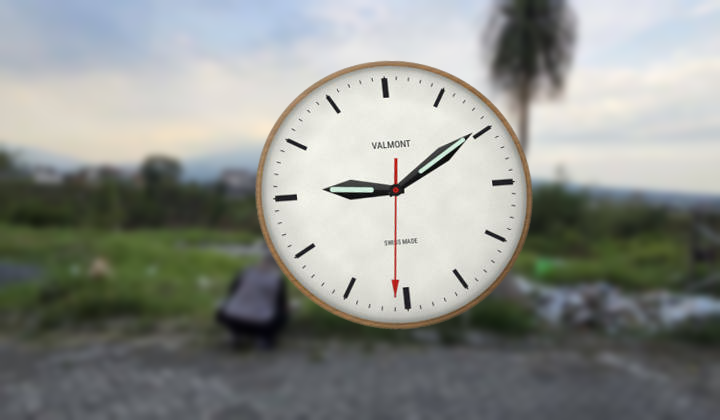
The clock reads 9.09.31
